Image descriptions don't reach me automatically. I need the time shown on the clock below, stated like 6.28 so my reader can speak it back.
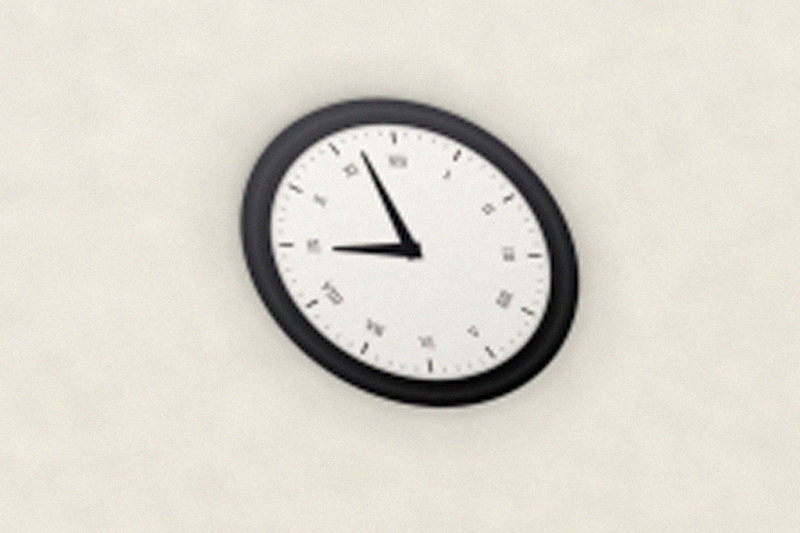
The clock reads 8.57
